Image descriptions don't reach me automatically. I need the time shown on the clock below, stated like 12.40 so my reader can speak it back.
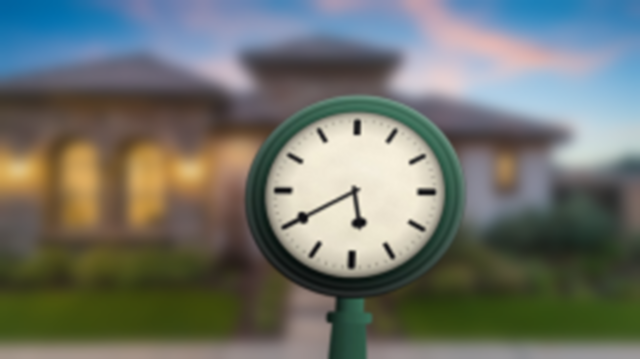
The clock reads 5.40
